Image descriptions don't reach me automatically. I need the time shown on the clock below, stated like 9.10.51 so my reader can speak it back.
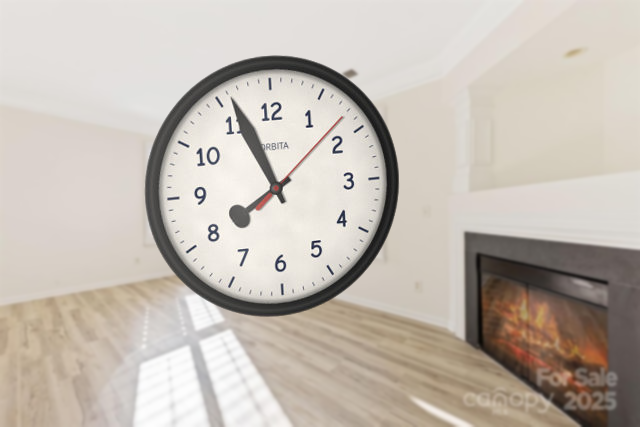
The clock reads 7.56.08
